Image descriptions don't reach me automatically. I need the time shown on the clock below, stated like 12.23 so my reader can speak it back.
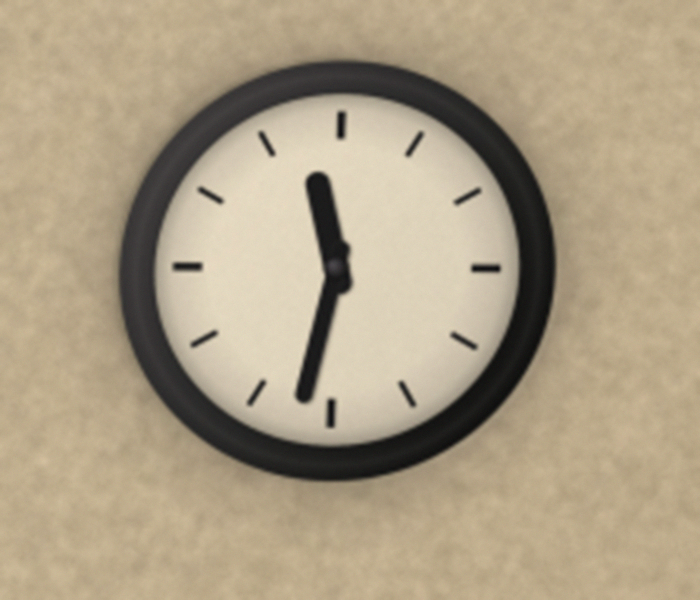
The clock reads 11.32
